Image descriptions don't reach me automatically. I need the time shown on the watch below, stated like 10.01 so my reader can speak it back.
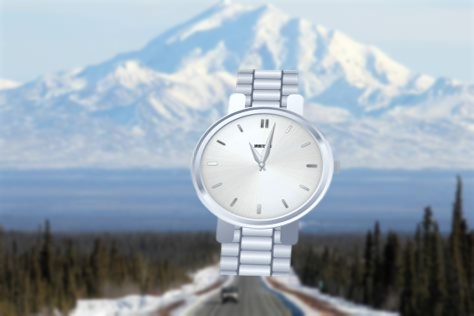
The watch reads 11.02
